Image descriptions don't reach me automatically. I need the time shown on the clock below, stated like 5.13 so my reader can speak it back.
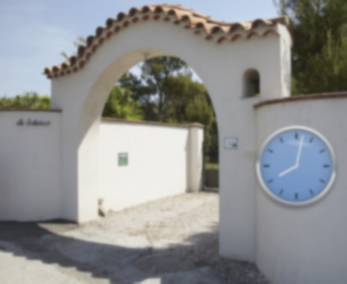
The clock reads 8.02
